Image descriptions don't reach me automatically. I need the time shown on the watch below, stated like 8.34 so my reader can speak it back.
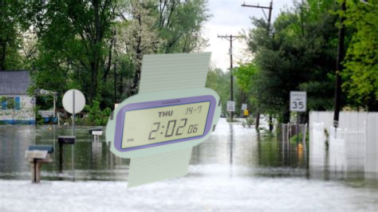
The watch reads 2.02
